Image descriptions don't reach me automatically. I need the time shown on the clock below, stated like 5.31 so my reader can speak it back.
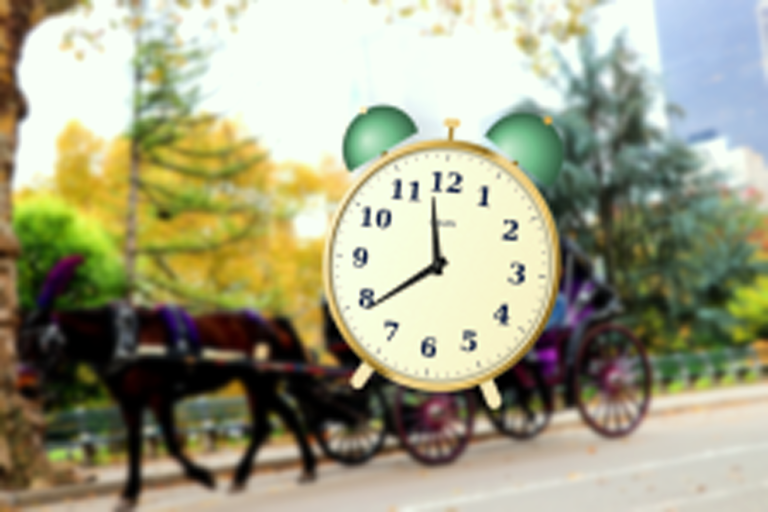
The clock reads 11.39
